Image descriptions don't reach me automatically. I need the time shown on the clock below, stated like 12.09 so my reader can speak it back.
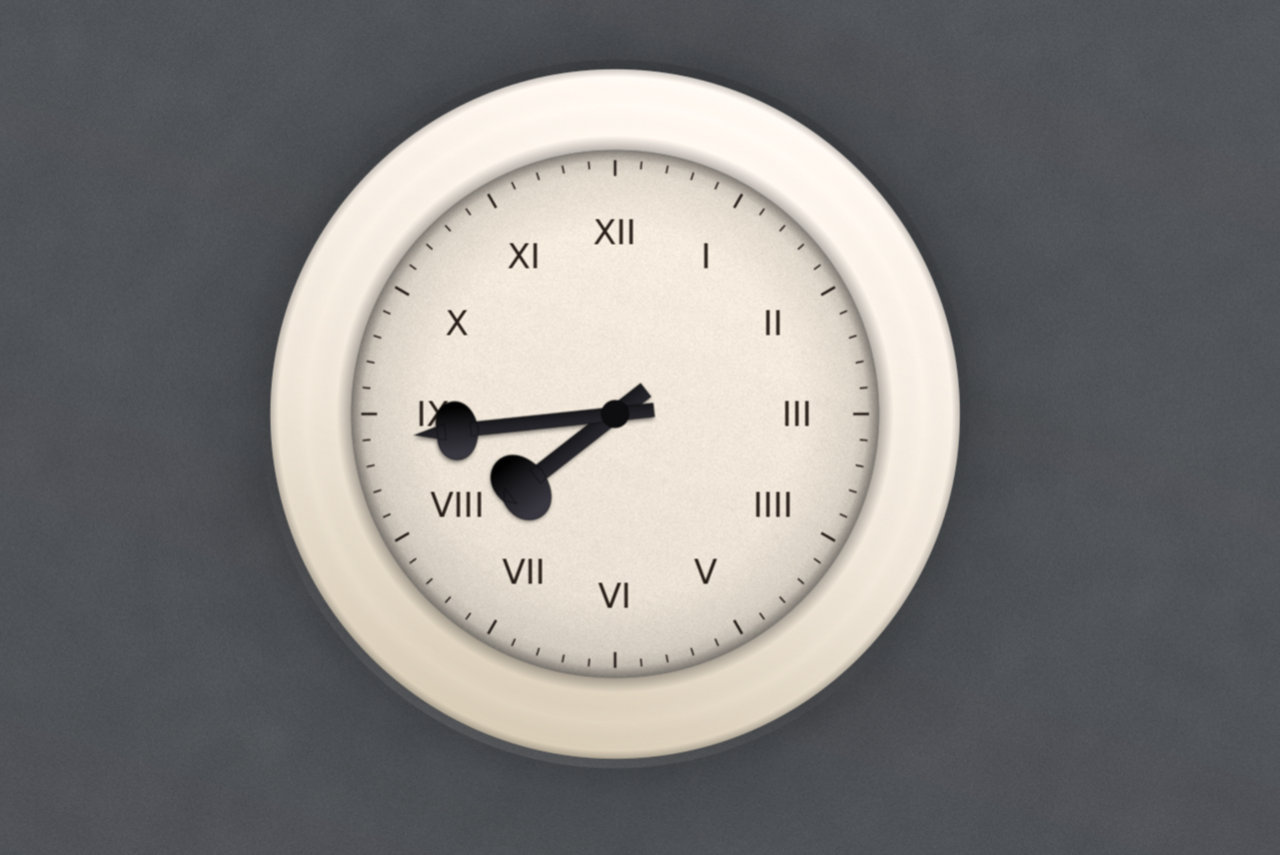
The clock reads 7.44
